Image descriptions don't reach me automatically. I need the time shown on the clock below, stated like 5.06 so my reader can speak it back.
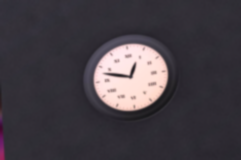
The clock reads 12.48
